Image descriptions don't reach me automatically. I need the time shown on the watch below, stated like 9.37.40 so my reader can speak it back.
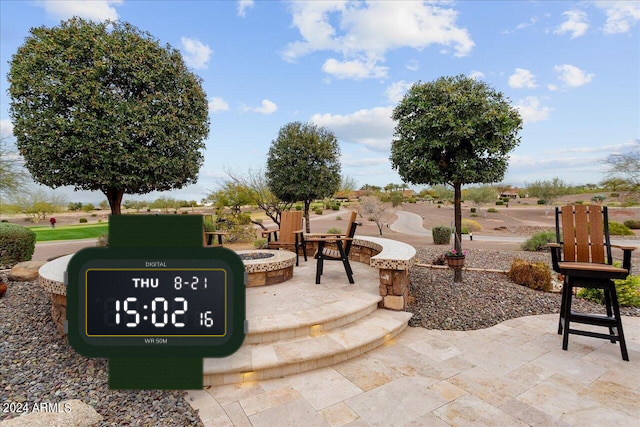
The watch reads 15.02.16
